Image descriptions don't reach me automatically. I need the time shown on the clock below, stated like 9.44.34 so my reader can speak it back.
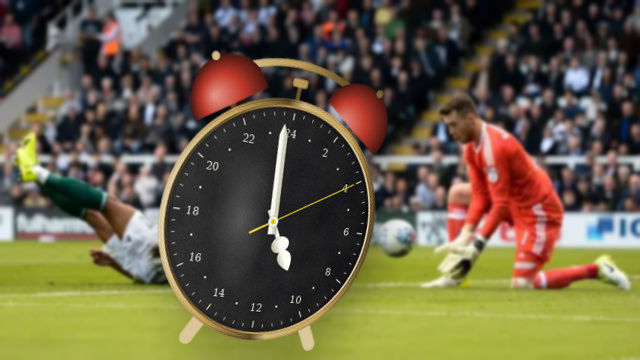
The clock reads 9.59.10
